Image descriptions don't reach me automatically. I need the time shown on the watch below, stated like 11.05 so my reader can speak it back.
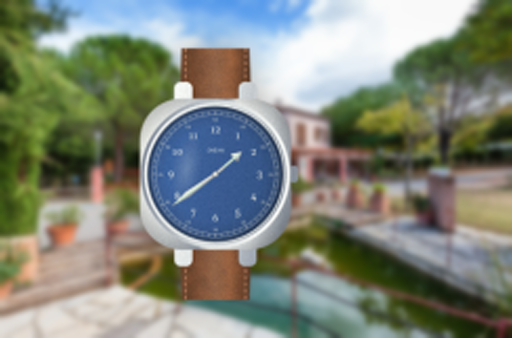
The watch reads 1.39
